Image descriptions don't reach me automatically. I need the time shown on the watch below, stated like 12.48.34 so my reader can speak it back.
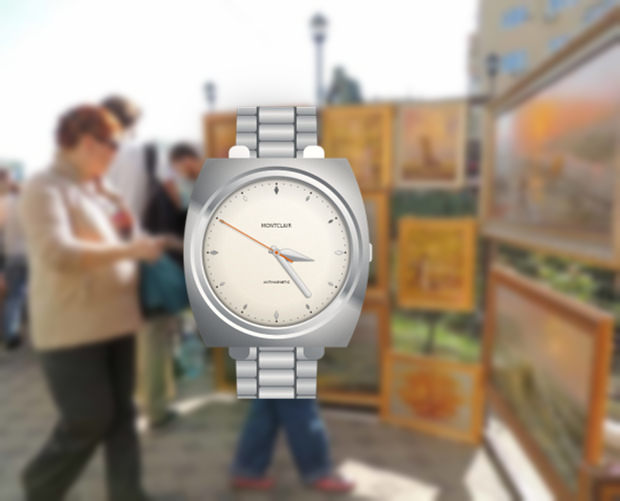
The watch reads 3.23.50
